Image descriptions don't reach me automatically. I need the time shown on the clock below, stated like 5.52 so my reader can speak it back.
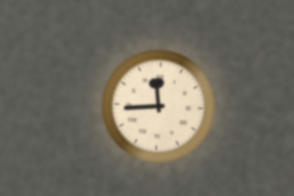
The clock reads 11.44
